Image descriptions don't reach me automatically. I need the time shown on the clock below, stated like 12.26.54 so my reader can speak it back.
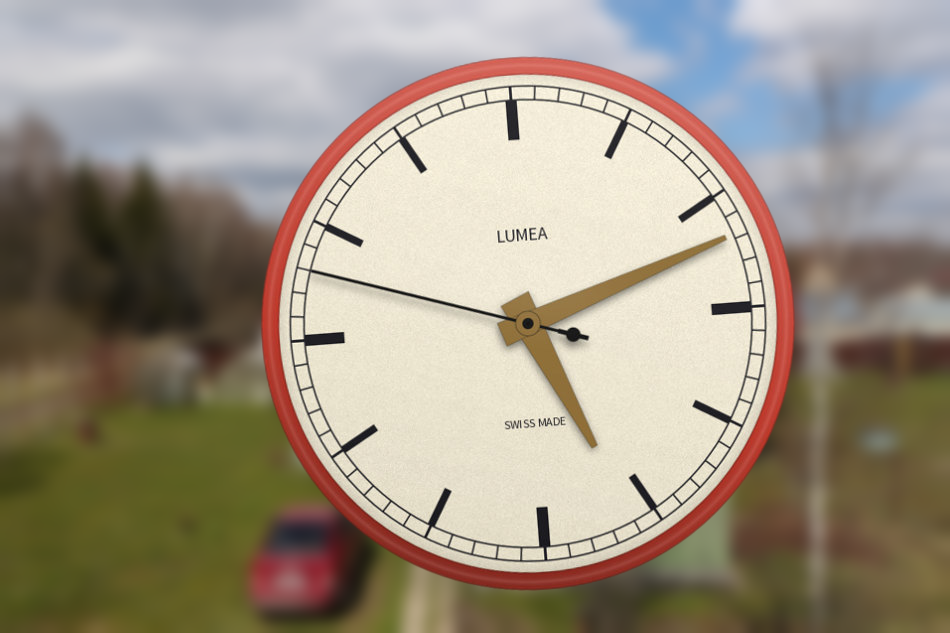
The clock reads 5.11.48
